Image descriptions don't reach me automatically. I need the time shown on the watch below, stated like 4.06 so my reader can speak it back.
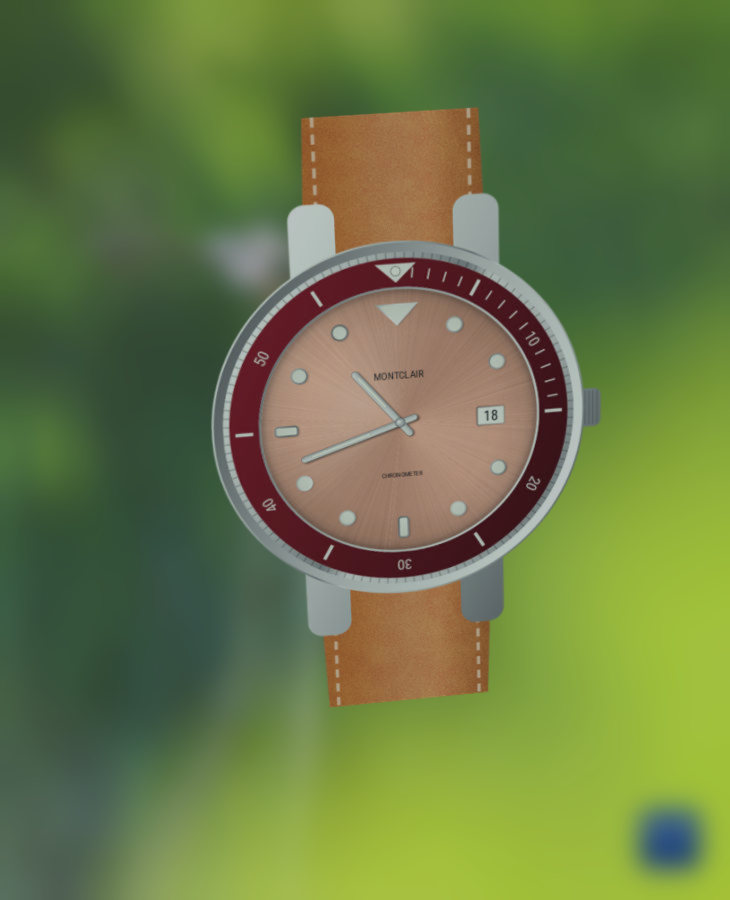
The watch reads 10.42
